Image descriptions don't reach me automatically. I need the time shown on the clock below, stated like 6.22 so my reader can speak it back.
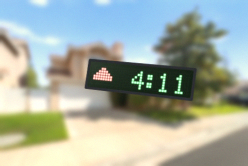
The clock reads 4.11
